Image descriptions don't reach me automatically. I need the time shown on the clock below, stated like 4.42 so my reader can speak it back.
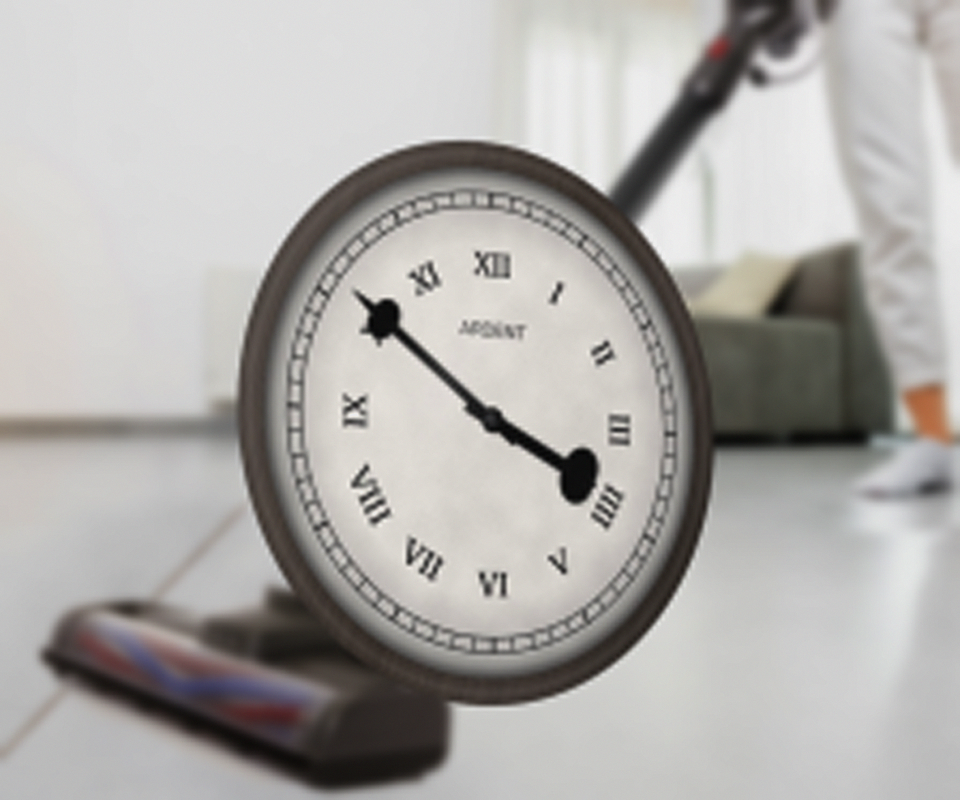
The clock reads 3.51
